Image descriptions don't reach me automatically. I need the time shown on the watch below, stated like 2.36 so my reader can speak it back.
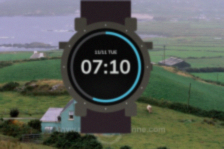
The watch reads 7.10
